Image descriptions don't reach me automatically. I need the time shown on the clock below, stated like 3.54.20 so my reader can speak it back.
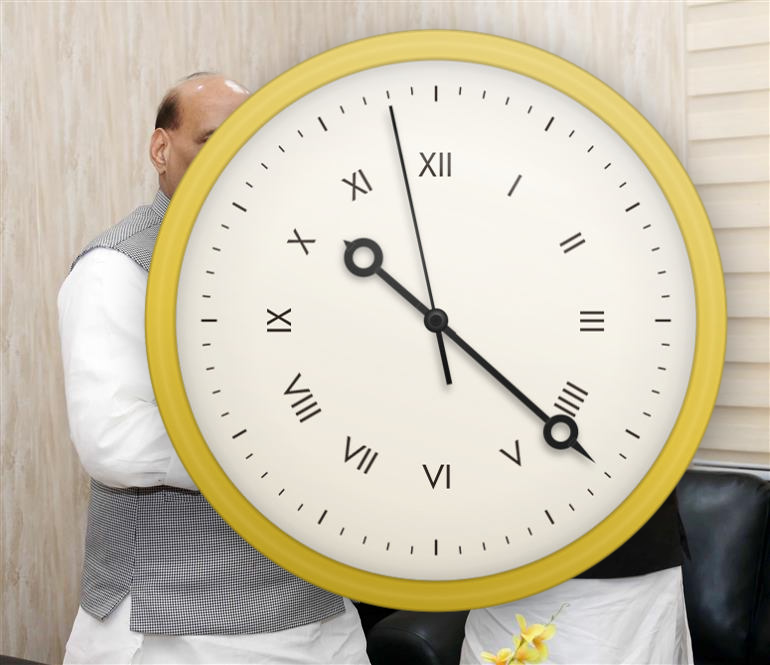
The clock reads 10.21.58
